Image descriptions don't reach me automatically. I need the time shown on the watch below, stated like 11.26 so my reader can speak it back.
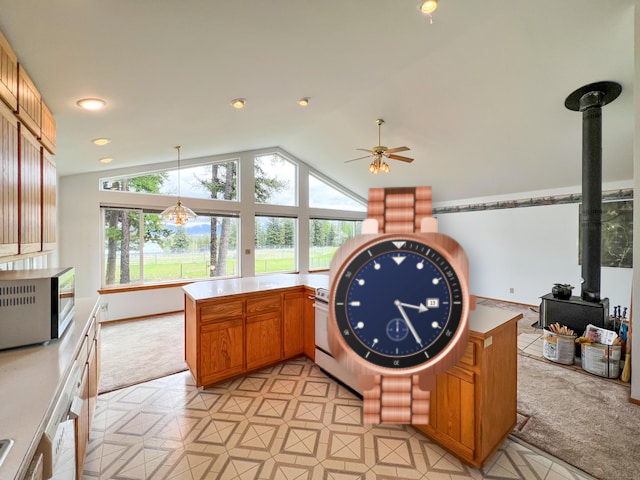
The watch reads 3.25
